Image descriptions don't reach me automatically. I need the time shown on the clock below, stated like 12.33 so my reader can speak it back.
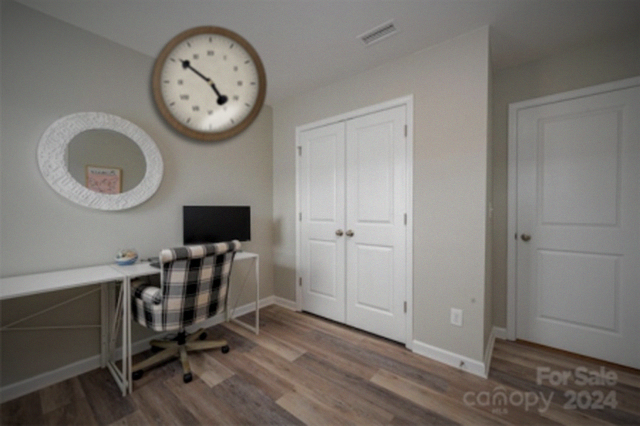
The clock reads 4.51
